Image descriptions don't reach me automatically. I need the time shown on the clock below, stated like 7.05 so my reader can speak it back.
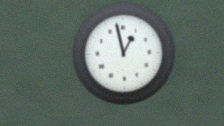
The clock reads 12.58
